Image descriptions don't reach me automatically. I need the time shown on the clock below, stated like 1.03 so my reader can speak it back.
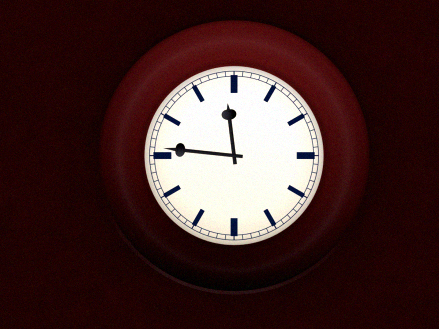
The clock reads 11.46
